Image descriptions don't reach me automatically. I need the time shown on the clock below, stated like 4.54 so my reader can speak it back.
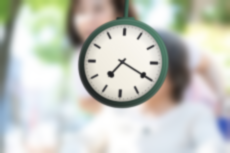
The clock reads 7.20
